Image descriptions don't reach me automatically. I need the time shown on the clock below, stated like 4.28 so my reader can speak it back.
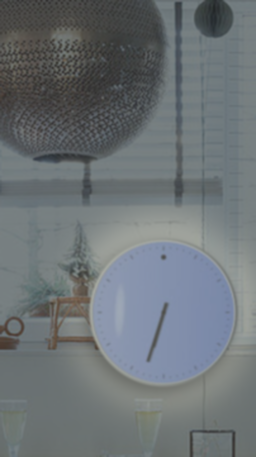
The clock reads 6.33
